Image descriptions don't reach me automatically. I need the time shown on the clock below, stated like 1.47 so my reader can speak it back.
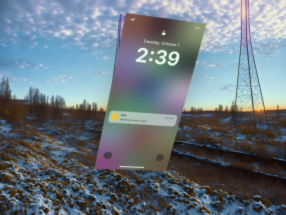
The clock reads 2.39
